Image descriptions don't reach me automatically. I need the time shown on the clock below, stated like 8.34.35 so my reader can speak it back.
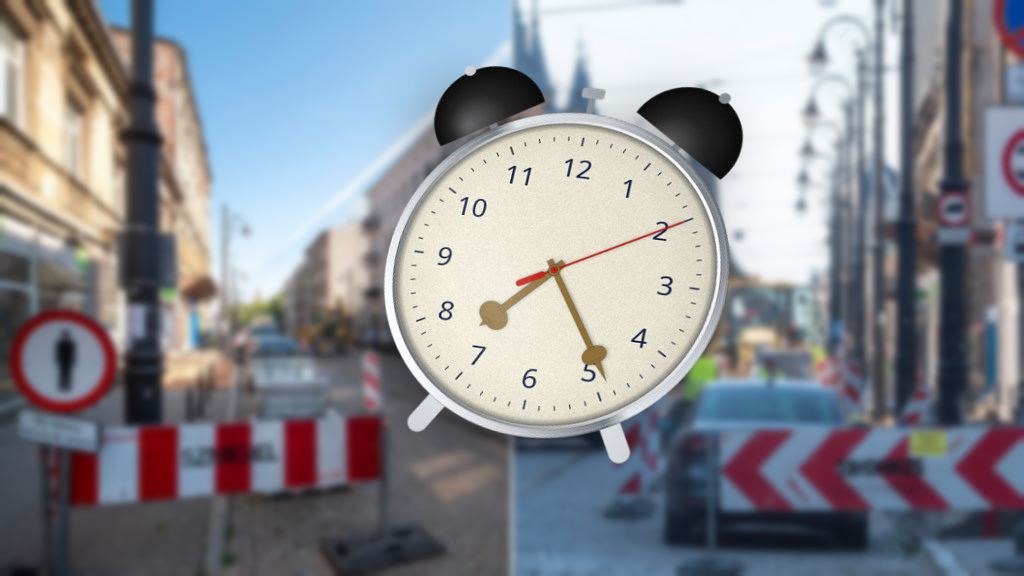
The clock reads 7.24.10
